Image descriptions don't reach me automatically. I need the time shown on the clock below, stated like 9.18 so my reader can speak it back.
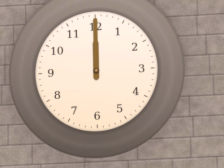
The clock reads 12.00
